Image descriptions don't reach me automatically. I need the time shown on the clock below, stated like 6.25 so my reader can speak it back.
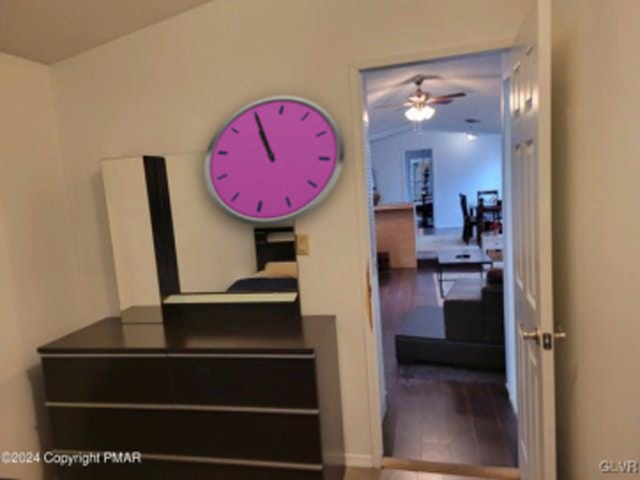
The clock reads 10.55
